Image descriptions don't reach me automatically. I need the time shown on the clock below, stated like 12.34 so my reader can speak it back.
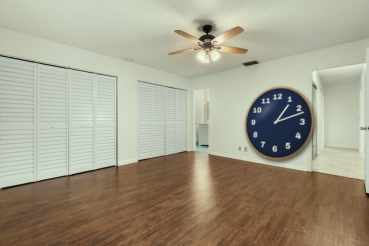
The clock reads 1.12
